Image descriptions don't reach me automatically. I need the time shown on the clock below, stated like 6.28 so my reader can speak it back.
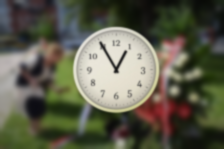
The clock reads 12.55
